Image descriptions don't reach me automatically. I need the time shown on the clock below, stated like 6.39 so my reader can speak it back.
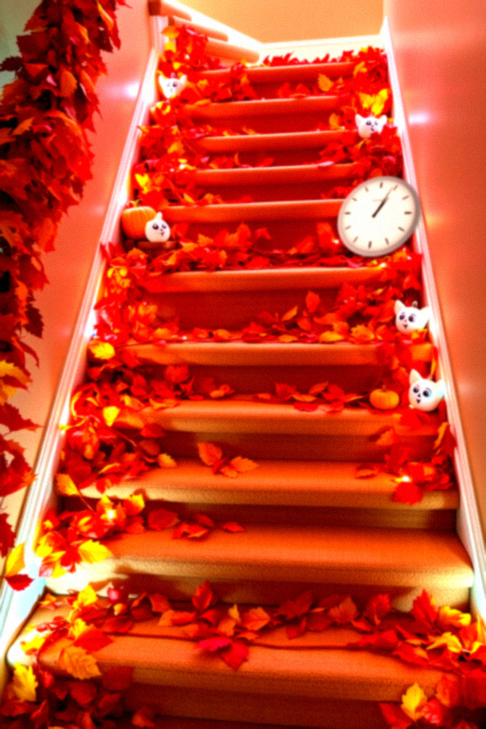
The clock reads 1.04
